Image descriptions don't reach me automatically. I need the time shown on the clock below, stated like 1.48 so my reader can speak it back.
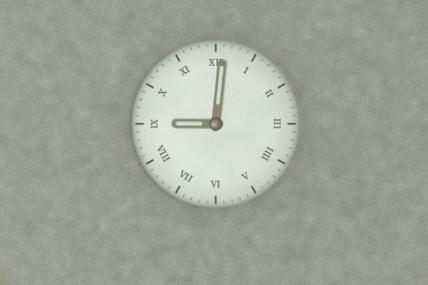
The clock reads 9.01
